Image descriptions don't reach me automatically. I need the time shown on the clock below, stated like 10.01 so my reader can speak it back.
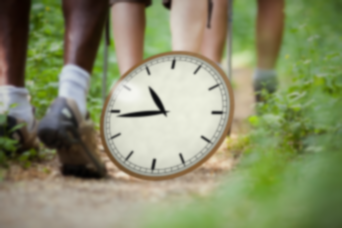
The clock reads 10.44
